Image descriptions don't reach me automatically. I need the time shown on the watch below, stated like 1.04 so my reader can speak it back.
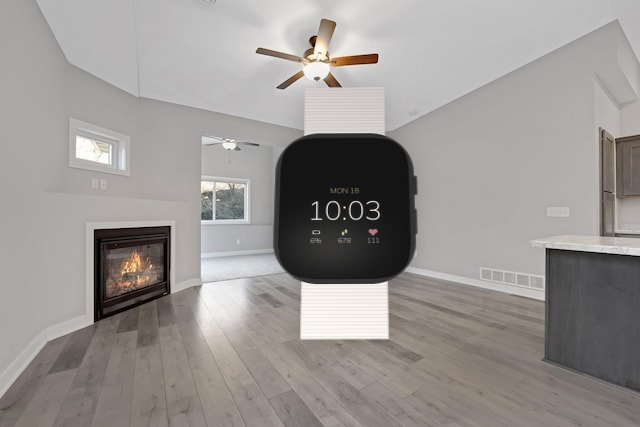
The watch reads 10.03
